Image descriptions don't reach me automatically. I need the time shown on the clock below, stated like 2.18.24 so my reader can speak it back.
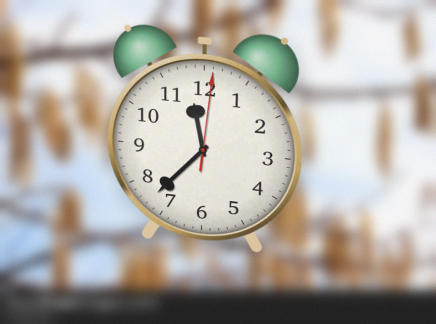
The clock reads 11.37.01
